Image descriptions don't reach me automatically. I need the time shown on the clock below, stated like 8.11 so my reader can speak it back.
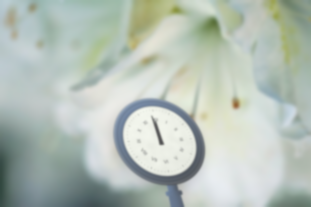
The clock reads 11.59
